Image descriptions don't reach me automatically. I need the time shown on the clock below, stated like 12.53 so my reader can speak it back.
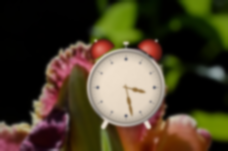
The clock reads 3.28
